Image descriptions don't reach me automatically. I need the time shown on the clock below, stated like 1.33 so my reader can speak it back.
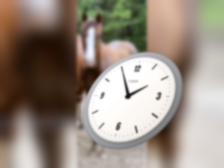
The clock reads 1.55
